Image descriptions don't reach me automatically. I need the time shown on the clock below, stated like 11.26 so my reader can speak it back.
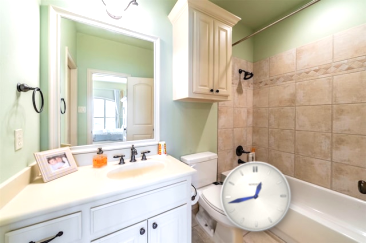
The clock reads 12.43
